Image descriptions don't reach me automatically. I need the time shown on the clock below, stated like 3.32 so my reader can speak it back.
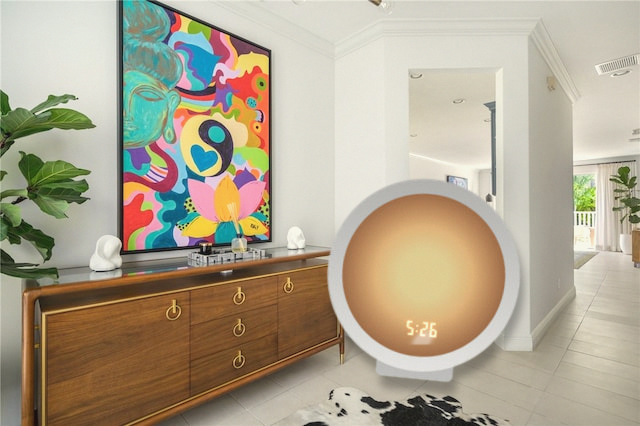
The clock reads 5.26
